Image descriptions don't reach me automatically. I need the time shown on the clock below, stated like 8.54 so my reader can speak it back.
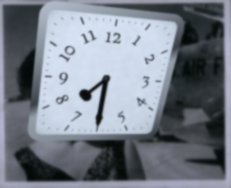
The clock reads 7.30
